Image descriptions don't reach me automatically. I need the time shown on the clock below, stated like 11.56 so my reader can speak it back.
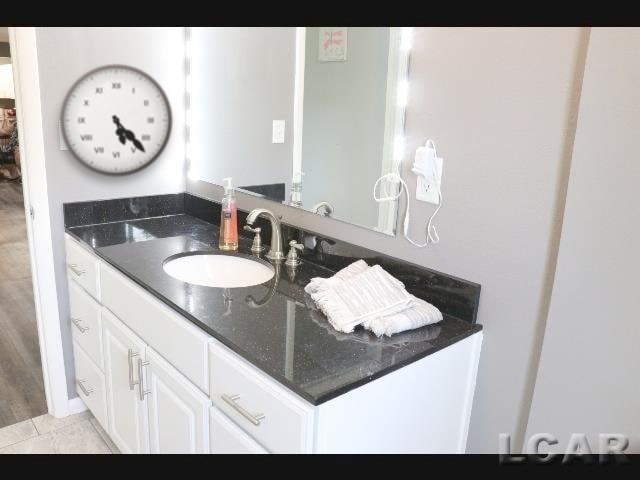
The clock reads 5.23
